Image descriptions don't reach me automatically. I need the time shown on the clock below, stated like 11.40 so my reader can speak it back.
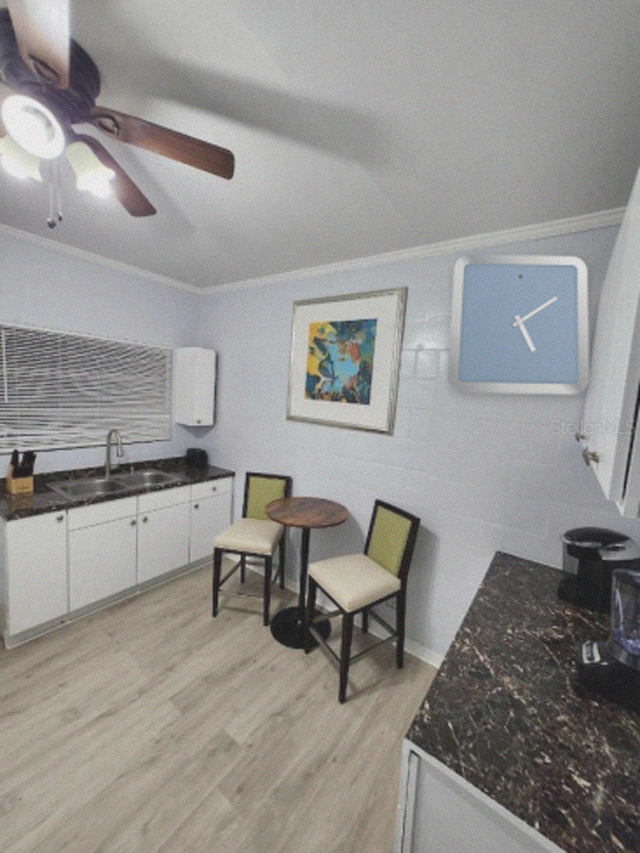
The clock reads 5.09
